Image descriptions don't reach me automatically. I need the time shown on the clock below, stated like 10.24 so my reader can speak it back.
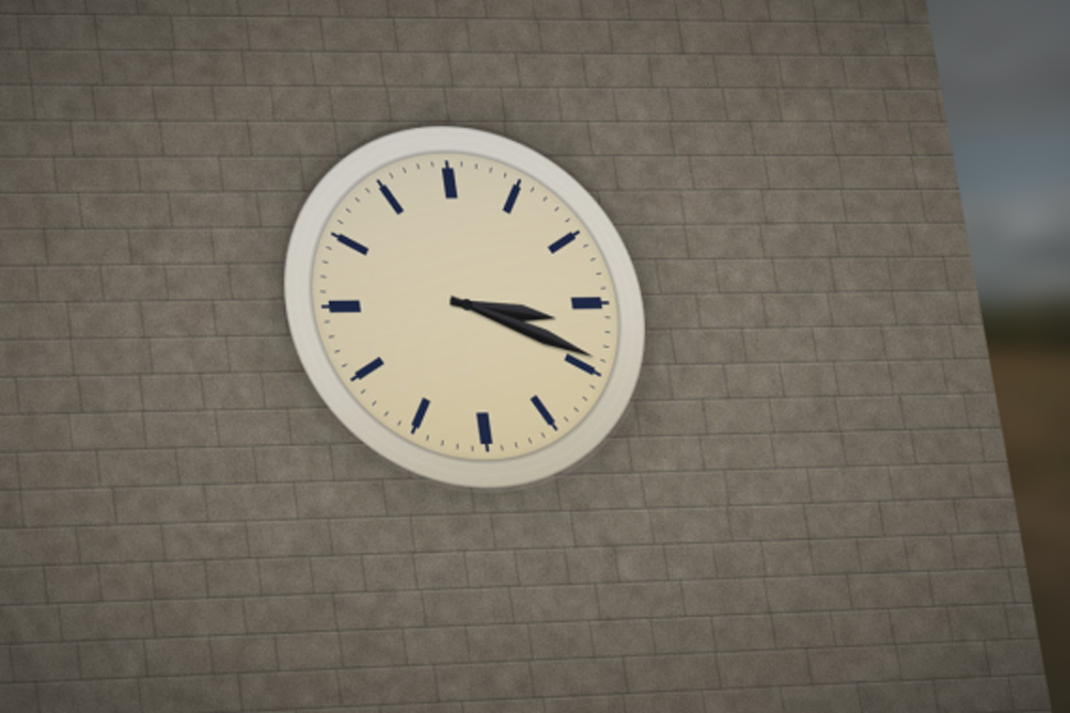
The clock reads 3.19
